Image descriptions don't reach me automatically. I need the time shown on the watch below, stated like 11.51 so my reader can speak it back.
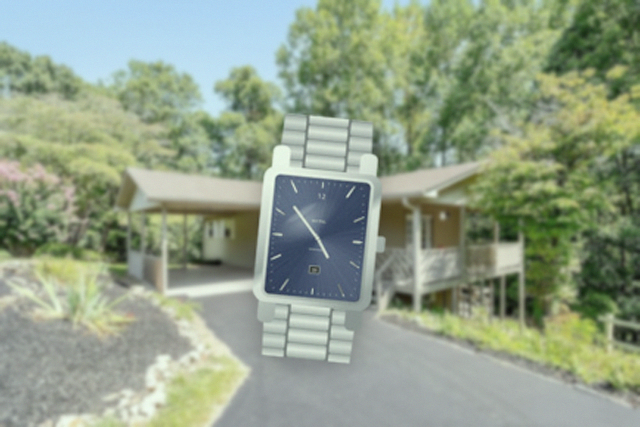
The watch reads 4.53
